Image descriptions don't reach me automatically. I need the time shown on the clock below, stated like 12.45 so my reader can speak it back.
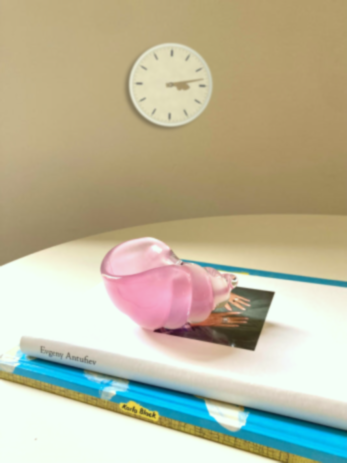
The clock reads 3.13
